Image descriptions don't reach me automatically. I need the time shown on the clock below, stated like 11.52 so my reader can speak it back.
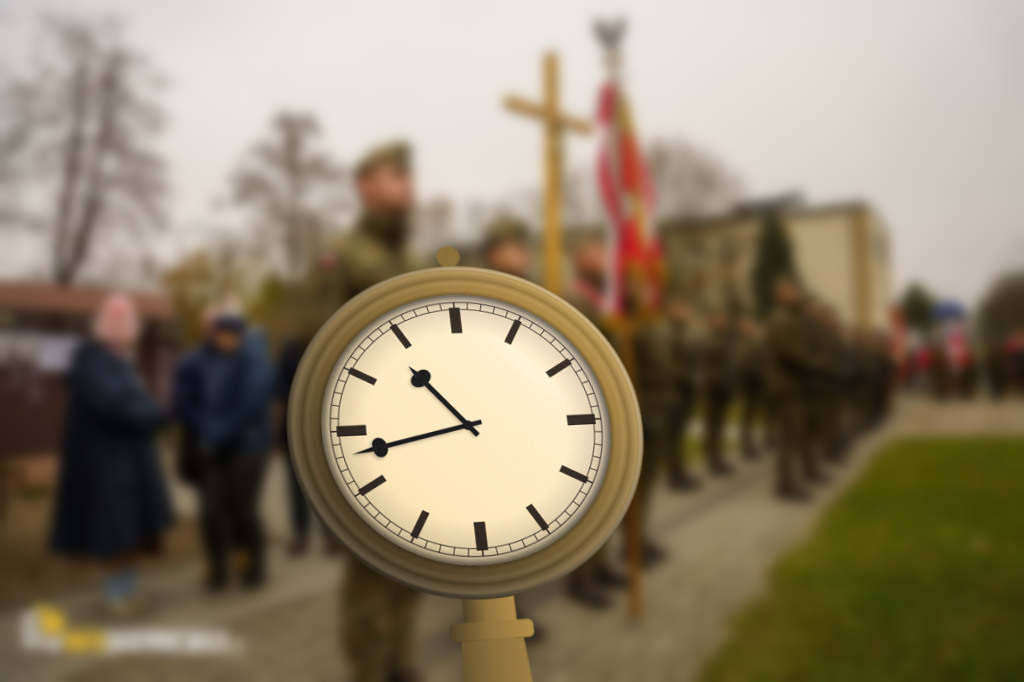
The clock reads 10.43
